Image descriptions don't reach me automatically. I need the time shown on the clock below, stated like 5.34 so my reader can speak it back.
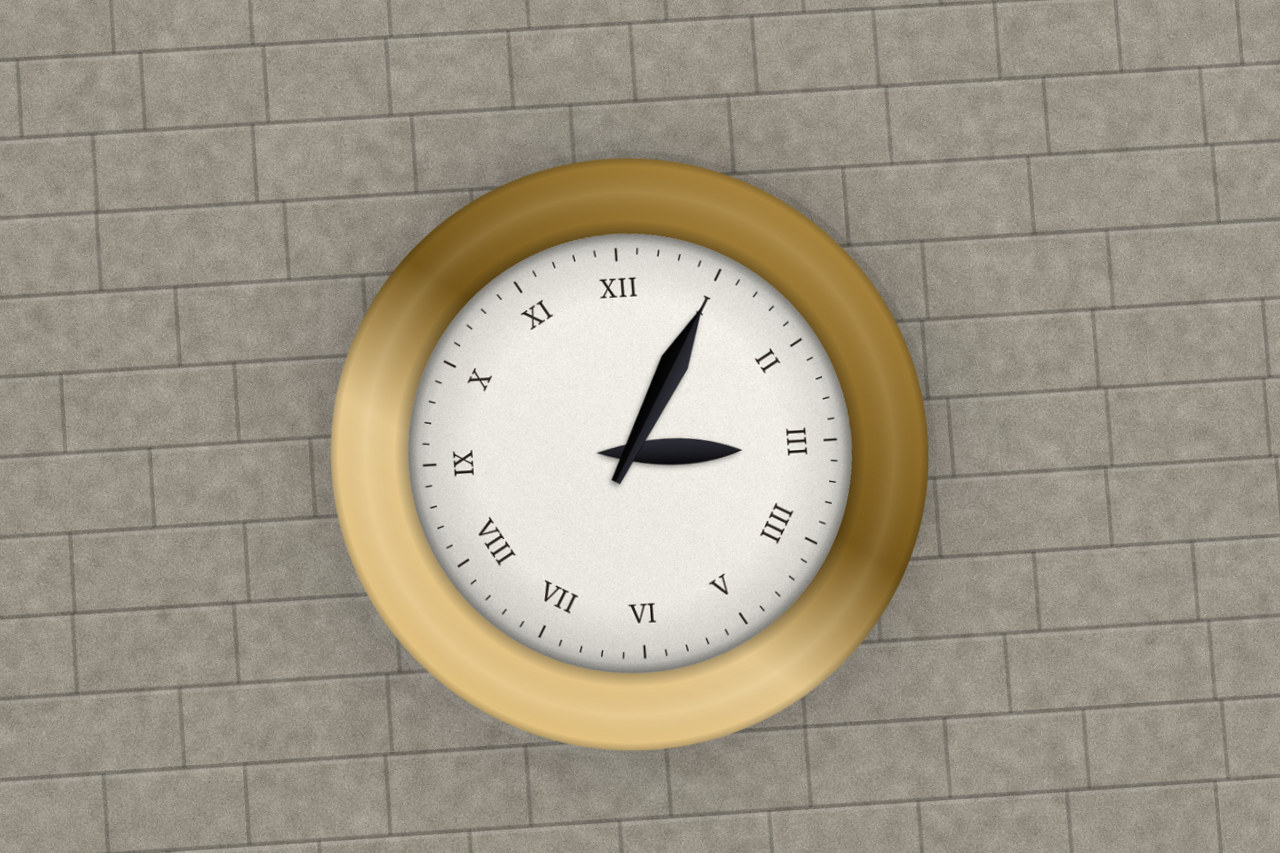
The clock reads 3.05
